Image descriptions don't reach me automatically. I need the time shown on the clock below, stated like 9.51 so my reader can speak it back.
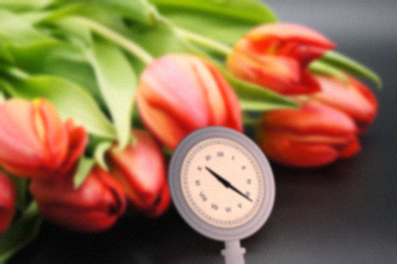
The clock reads 10.21
